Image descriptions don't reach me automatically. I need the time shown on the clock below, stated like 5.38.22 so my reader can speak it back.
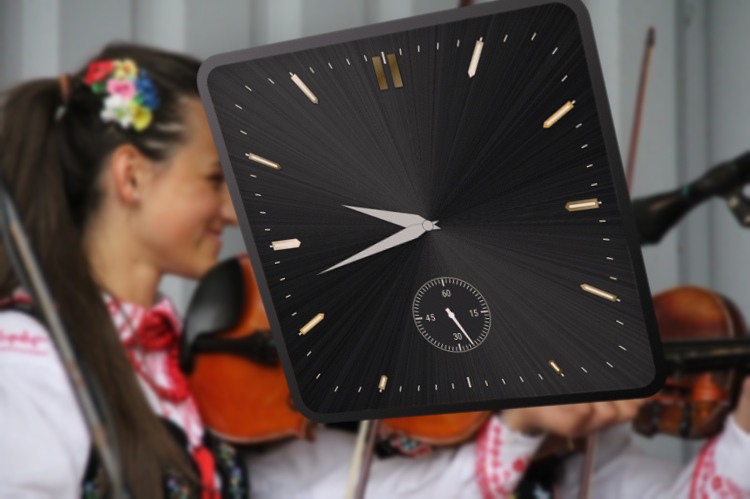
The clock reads 9.42.26
